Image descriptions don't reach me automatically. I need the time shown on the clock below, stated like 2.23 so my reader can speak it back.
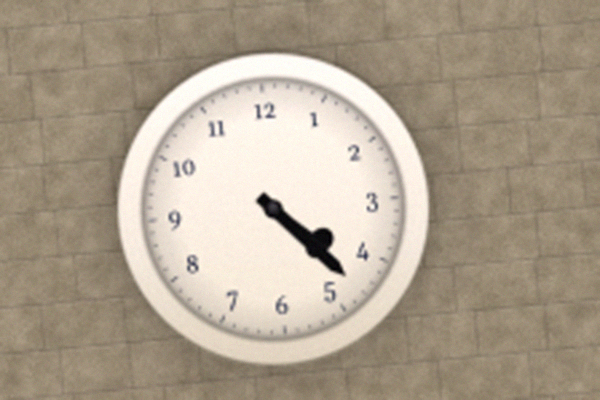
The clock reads 4.23
